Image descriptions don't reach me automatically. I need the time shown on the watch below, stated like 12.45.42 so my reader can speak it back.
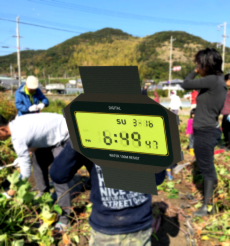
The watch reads 6.49.47
